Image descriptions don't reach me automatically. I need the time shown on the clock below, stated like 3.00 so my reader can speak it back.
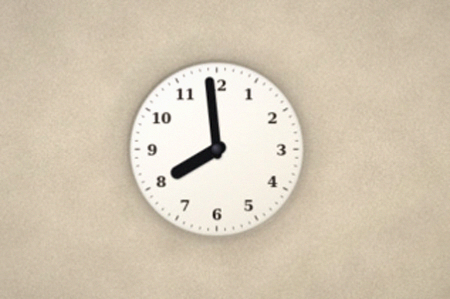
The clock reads 7.59
